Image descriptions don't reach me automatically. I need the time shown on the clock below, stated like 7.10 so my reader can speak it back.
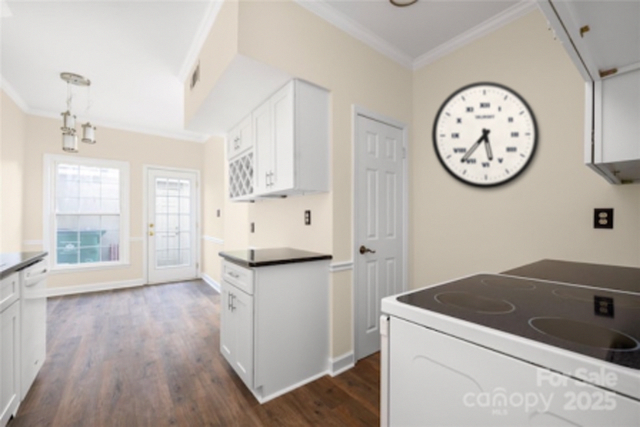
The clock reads 5.37
